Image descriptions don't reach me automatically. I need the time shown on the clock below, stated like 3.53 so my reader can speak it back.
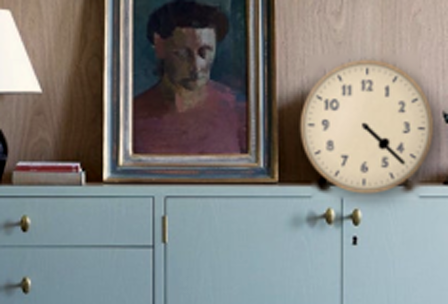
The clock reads 4.22
